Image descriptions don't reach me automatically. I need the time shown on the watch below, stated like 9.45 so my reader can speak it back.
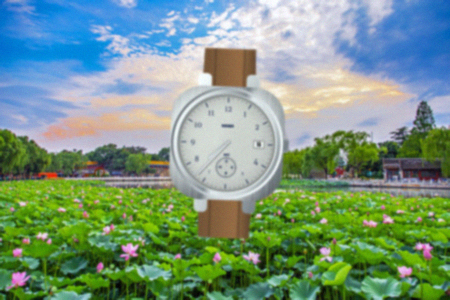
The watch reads 7.37
